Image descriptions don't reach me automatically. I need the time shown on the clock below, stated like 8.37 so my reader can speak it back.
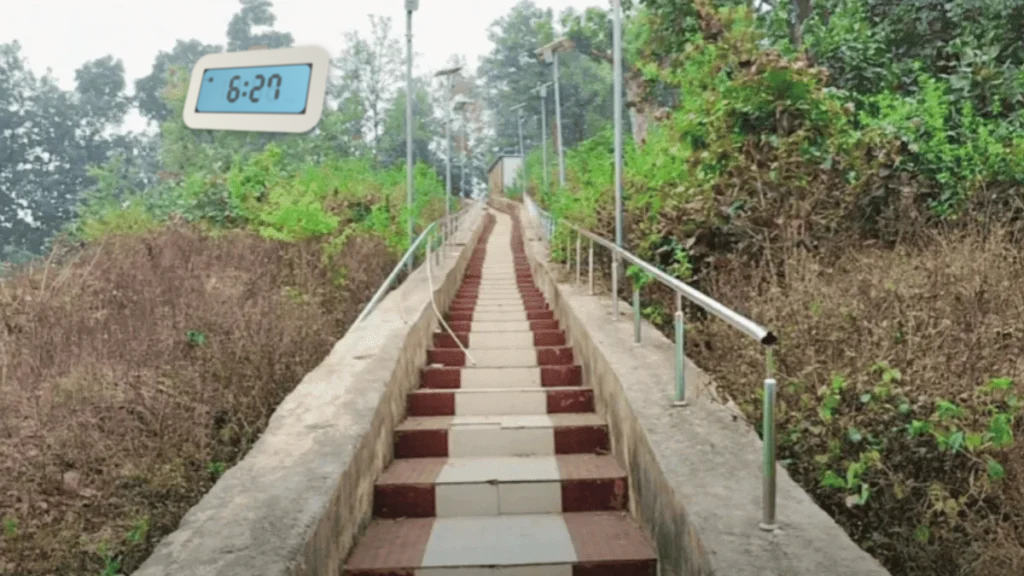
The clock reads 6.27
